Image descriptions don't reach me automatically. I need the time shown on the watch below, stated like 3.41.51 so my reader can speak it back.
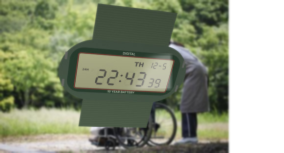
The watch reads 22.43.39
